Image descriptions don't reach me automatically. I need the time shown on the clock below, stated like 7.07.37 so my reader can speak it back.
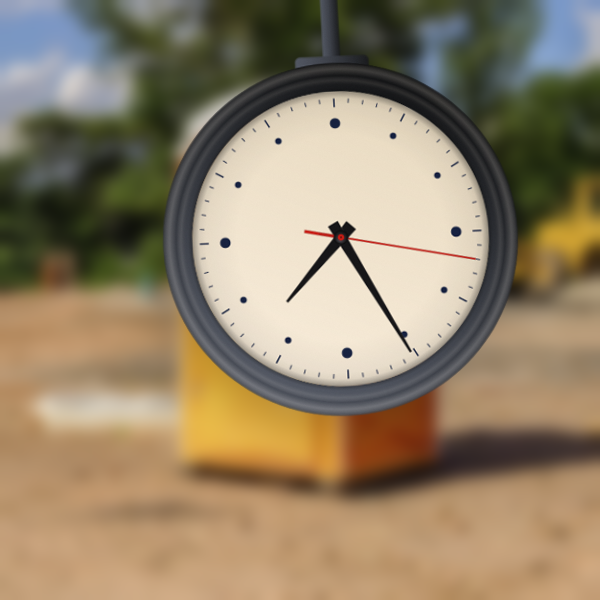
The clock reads 7.25.17
